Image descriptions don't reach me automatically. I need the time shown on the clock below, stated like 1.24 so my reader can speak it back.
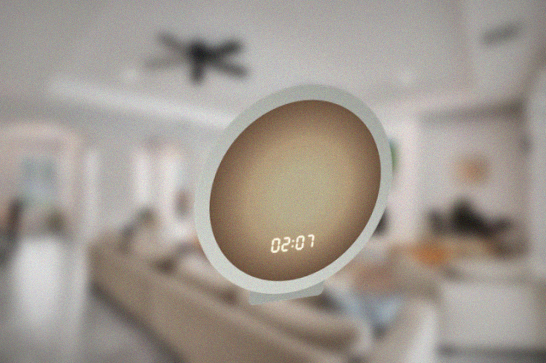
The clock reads 2.07
